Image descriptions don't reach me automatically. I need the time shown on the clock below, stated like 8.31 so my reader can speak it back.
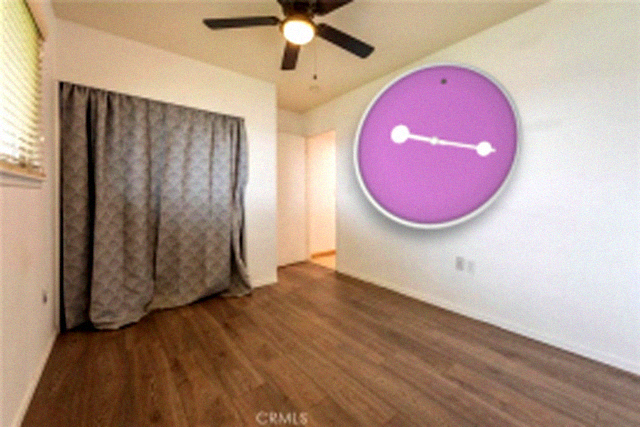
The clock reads 9.16
